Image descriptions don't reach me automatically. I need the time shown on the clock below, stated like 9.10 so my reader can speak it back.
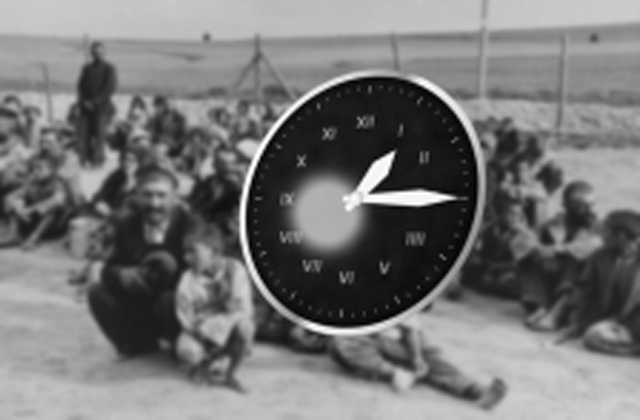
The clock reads 1.15
